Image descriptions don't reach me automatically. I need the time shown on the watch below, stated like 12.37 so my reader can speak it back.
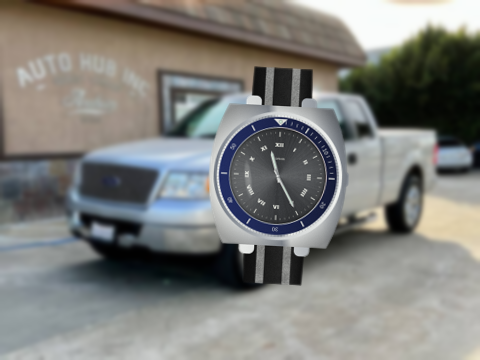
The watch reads 11.25
